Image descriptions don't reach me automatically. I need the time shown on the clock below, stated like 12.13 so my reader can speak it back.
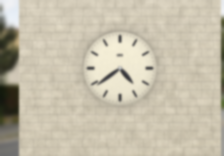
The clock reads 4.39
